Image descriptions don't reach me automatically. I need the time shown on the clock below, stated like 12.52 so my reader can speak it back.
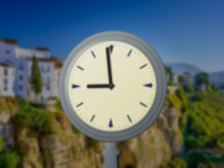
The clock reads 8.59
